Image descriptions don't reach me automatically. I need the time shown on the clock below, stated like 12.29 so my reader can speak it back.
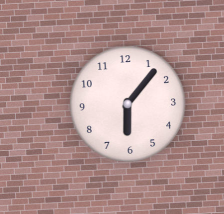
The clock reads 6.07
